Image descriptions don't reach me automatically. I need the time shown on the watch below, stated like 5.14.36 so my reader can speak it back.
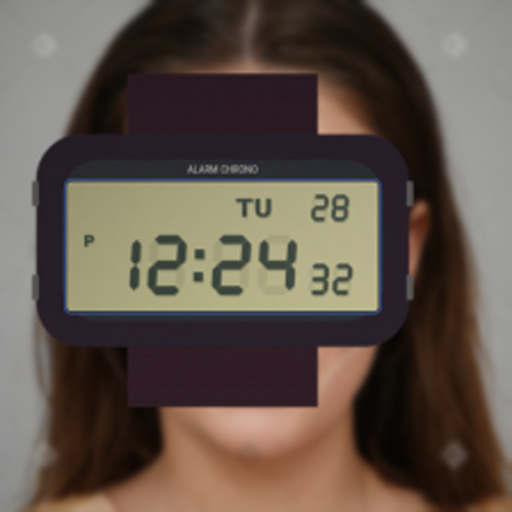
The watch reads 12.24.32
